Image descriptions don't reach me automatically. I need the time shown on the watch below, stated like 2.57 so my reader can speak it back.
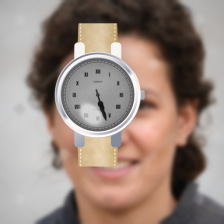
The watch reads 5.27
